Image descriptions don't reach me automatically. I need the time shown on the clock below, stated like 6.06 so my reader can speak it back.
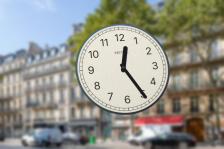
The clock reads 12.25
